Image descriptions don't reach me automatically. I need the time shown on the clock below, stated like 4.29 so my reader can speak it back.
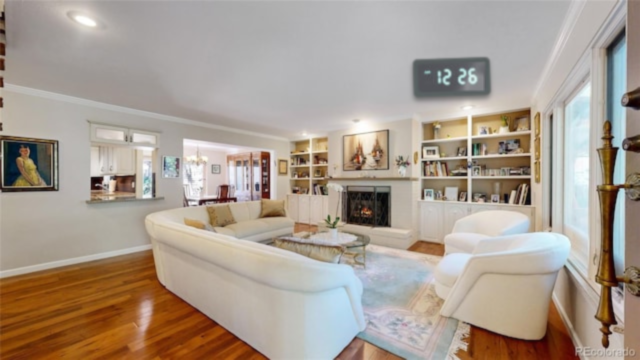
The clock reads 12.26
